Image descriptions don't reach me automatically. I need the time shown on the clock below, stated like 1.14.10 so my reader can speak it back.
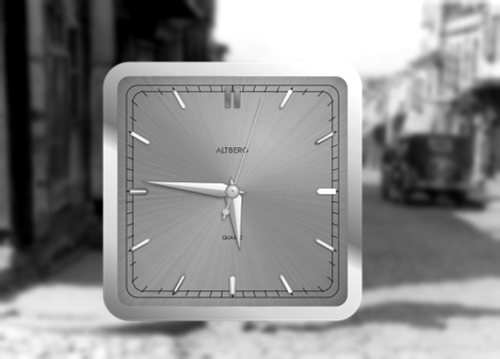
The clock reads 5.46.03
